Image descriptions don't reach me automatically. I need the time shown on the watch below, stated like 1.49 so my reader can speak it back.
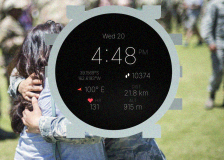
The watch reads 4.48
